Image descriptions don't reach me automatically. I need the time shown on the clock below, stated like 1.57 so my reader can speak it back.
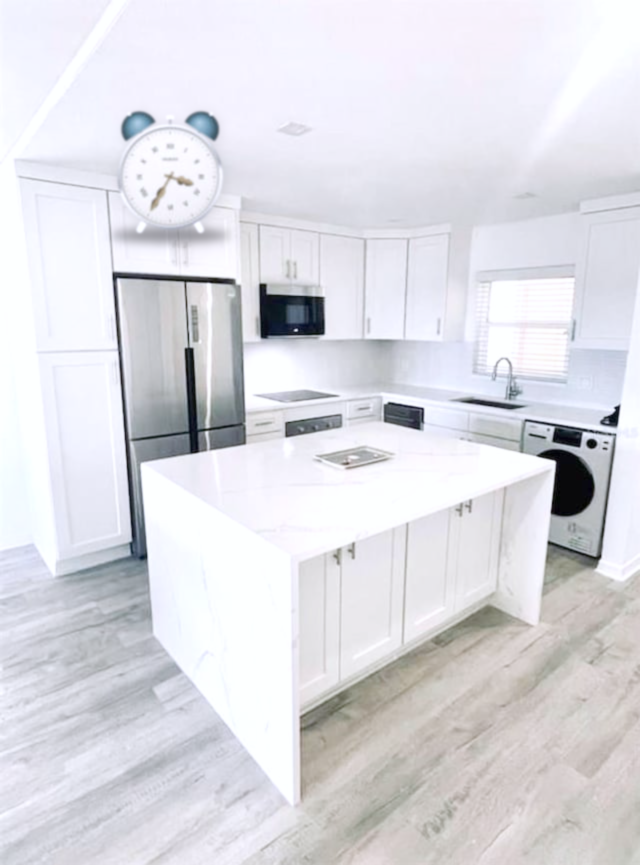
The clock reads 3.35
